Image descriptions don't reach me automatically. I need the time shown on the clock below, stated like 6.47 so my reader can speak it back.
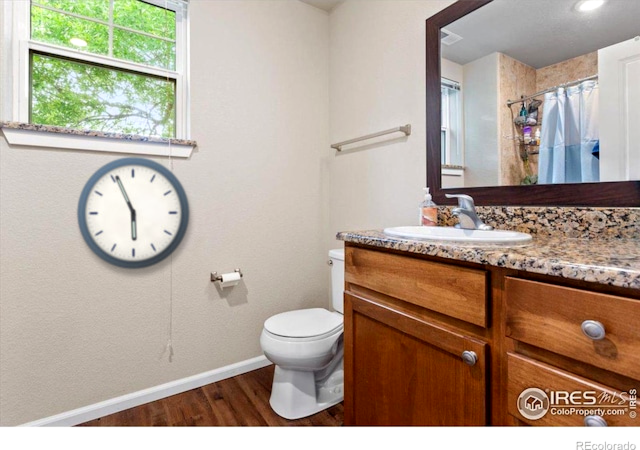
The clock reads 5.56
